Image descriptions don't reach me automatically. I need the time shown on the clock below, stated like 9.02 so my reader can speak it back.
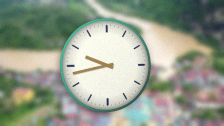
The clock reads 9.43
